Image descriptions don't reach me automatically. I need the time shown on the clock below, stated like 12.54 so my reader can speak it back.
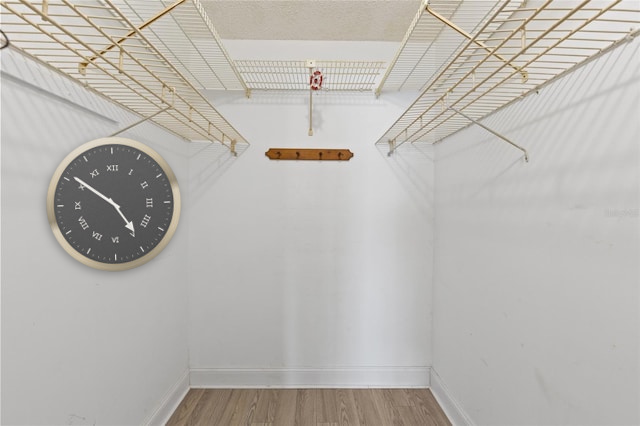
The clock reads 4.51
